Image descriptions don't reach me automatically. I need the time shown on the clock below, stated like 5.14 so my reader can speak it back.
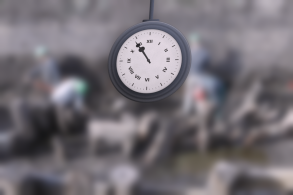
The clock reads 10.54
